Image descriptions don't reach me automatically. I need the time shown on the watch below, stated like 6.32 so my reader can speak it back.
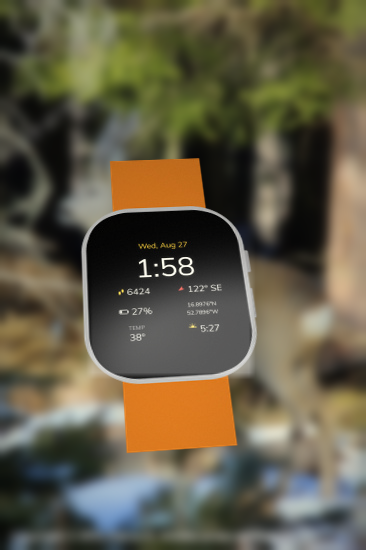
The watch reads 1.58
